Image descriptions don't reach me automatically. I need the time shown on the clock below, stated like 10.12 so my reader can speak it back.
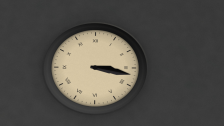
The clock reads 3.17
